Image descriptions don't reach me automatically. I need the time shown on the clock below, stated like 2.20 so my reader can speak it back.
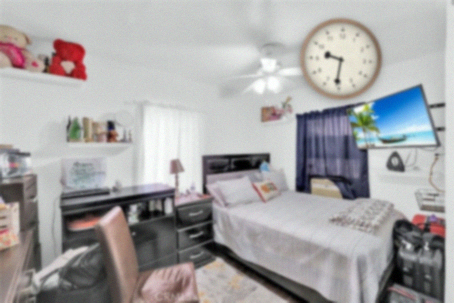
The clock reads 9.31
